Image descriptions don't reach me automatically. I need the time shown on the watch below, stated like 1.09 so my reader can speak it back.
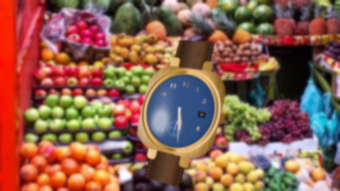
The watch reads 5.28
